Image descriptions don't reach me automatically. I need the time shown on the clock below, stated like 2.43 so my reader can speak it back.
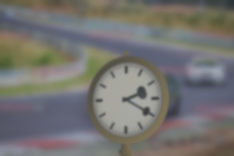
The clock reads 2.20
